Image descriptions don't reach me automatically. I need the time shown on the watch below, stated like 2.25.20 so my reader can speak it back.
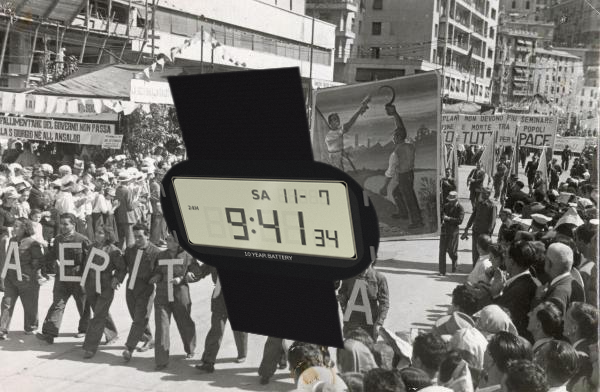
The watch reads 9.41.34
